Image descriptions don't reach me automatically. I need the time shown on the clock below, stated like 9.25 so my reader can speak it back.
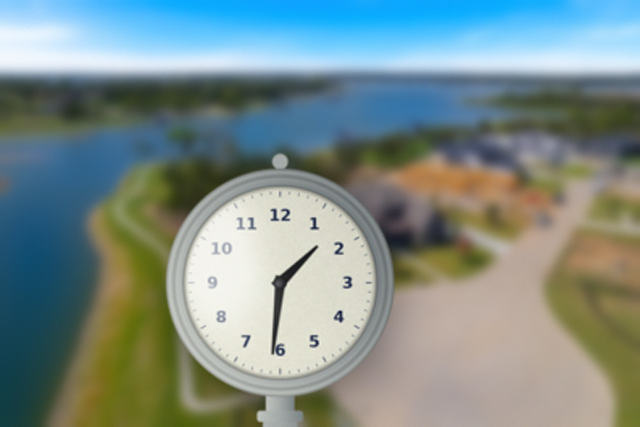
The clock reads 1.31
